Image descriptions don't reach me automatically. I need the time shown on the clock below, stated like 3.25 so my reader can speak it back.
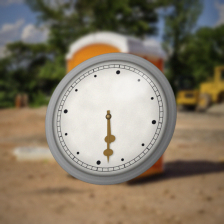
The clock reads 5.28
